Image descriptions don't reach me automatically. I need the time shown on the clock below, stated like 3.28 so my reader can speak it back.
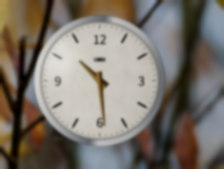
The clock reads 10.29
